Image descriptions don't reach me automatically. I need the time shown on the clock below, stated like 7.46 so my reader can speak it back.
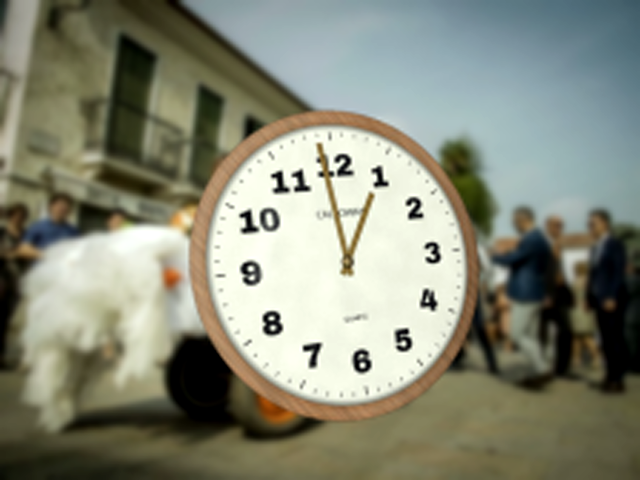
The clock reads 12.59
